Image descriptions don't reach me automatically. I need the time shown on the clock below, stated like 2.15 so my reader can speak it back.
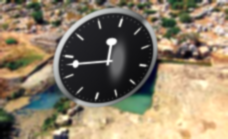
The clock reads 11.43
